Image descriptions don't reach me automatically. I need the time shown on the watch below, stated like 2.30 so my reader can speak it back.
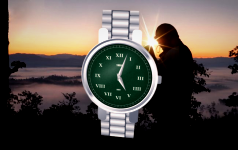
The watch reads 5.03
